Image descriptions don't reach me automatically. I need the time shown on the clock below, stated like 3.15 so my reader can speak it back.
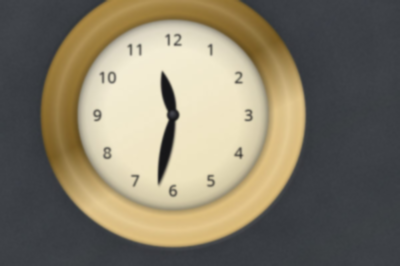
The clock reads 11.32
